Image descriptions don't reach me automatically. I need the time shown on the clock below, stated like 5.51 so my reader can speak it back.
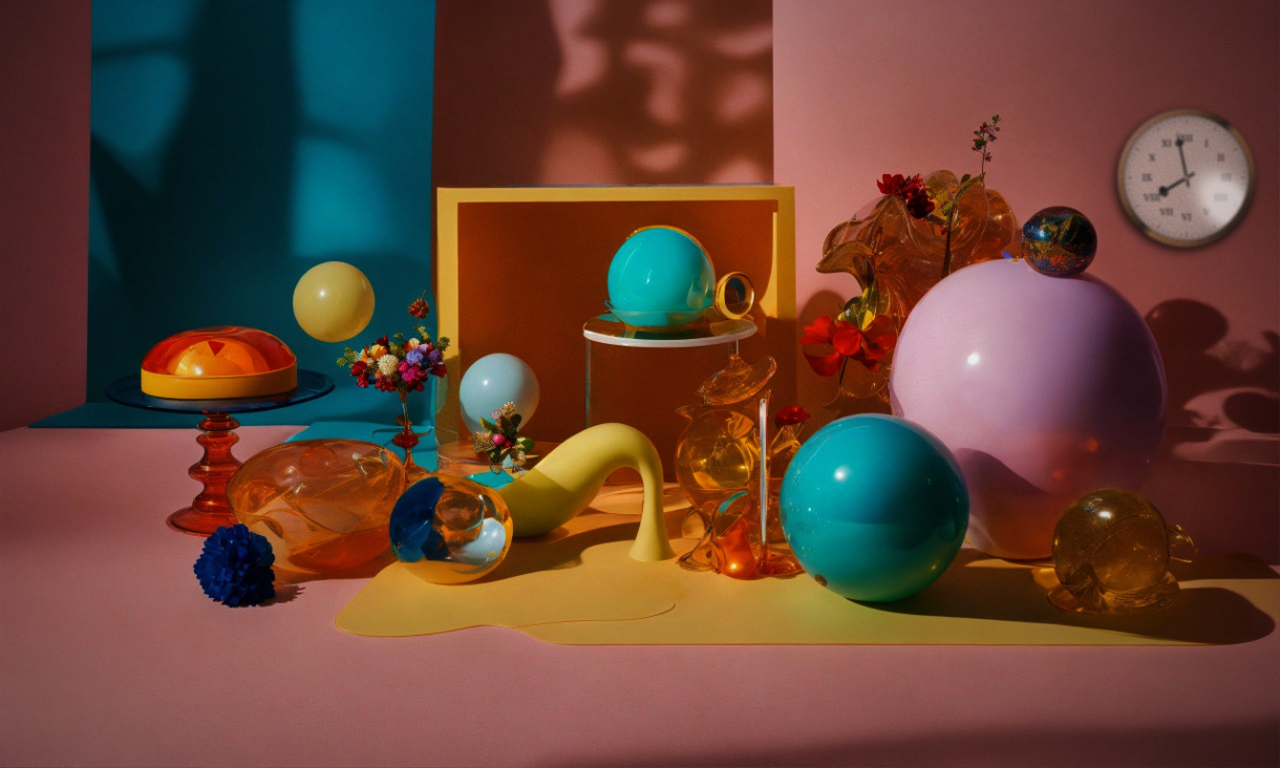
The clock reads 7.58
